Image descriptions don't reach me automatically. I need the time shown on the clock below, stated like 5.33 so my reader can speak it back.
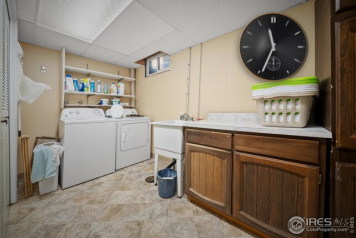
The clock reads 11.34
